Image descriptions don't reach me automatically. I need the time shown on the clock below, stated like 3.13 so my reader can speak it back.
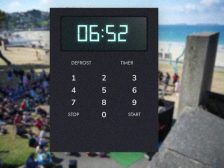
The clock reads 6.52
